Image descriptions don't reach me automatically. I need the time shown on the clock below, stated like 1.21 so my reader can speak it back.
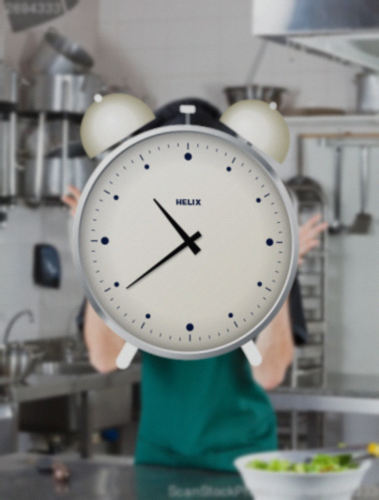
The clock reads 10.39
